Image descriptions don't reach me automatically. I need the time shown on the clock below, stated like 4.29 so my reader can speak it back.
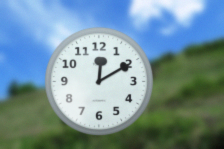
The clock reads 12.10
